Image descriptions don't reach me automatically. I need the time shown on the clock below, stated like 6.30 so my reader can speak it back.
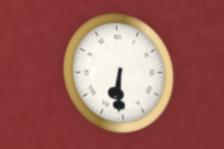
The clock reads 6.31
